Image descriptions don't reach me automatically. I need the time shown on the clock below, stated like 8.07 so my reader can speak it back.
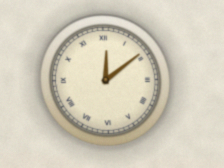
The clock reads 12.09
